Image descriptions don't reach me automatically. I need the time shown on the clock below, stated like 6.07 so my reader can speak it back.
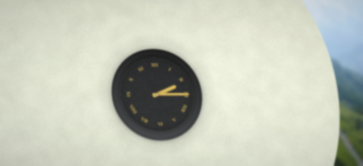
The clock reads 2.15
